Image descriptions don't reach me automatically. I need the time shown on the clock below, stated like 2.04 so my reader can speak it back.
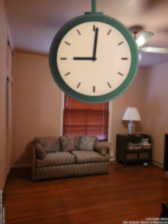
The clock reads 9.01
